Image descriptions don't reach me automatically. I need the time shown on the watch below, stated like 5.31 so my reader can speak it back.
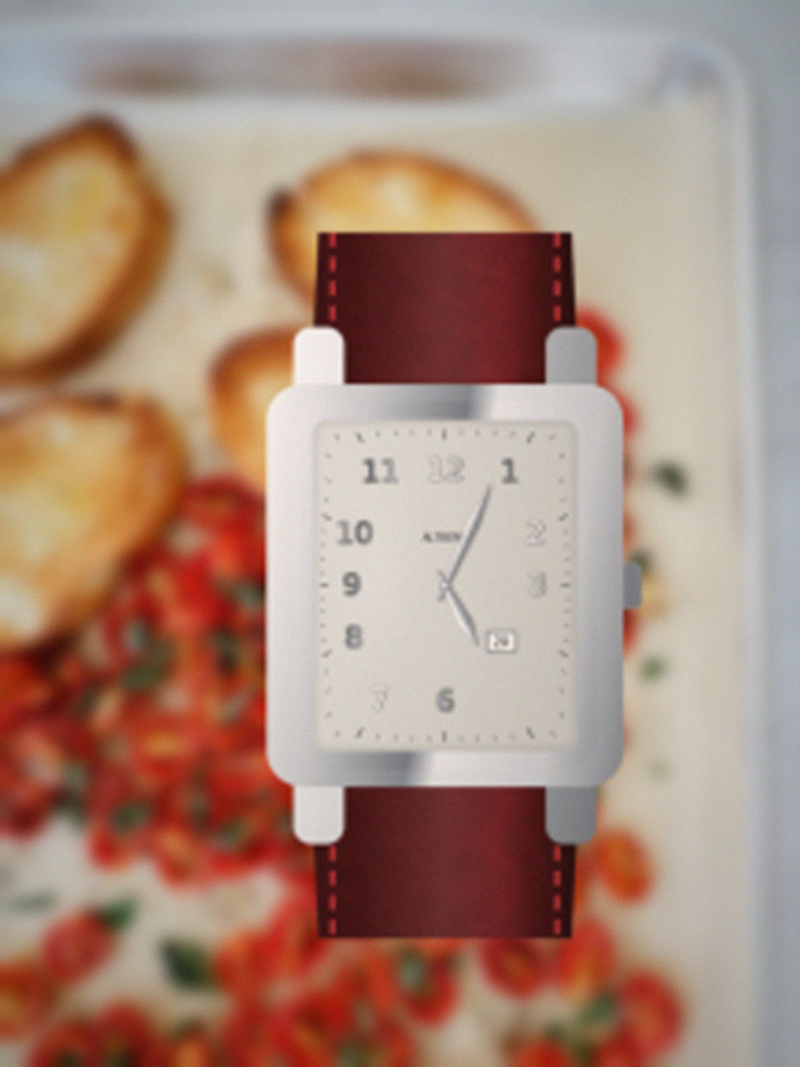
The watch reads 5.04
